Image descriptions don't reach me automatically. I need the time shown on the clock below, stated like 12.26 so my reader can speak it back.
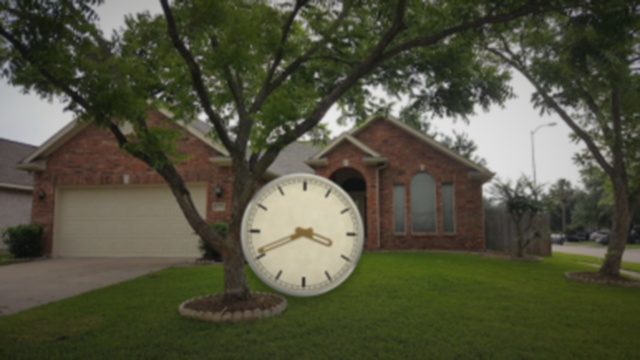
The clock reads 3.41
